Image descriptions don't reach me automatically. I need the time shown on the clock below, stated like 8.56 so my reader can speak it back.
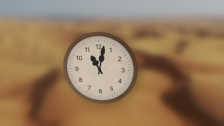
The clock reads 11.02
